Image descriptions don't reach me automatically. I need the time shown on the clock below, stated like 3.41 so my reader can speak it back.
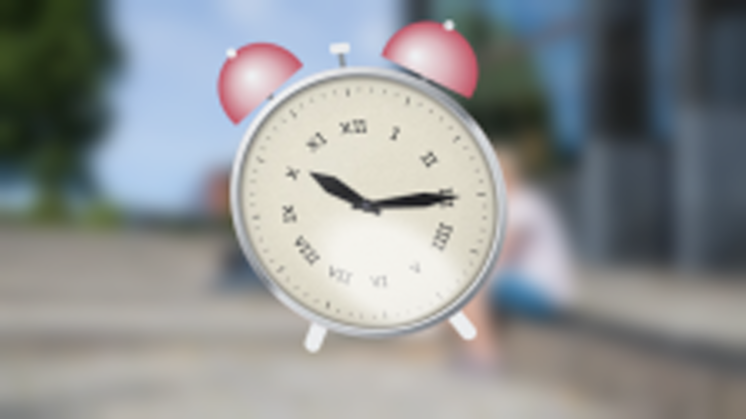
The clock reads 10.15
